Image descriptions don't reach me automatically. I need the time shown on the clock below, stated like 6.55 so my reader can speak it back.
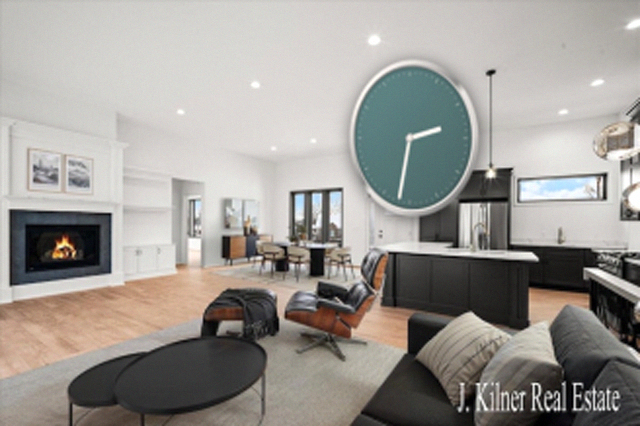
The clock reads 2.32
